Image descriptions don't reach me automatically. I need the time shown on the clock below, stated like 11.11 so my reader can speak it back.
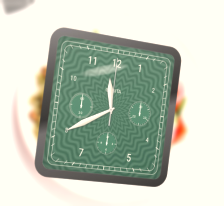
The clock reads 11.40
